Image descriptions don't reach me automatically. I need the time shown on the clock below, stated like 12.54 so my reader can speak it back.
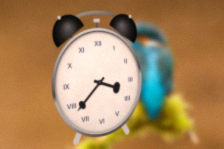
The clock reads 3.38
